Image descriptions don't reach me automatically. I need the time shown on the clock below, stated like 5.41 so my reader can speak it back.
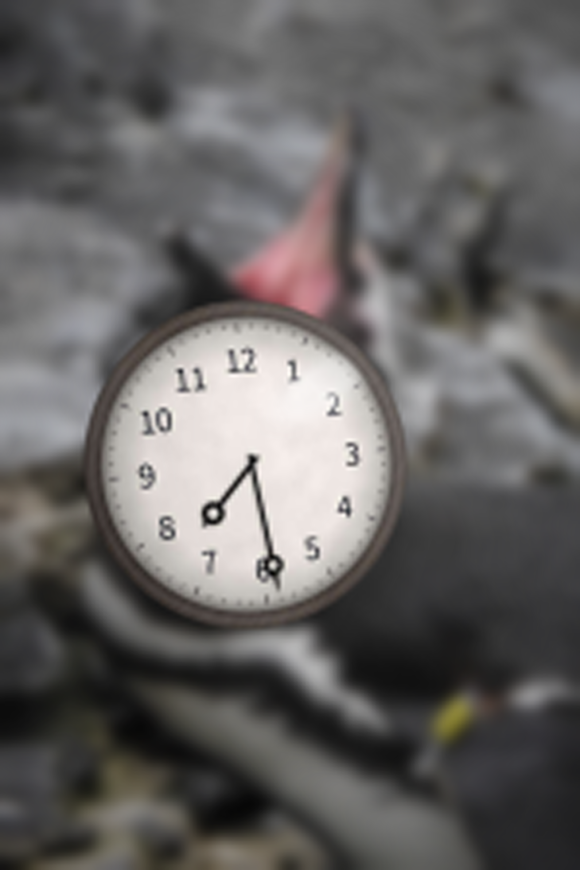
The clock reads 7.29
